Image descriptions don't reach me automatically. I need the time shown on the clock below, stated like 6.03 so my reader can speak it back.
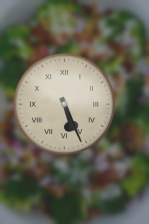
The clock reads 5.26
